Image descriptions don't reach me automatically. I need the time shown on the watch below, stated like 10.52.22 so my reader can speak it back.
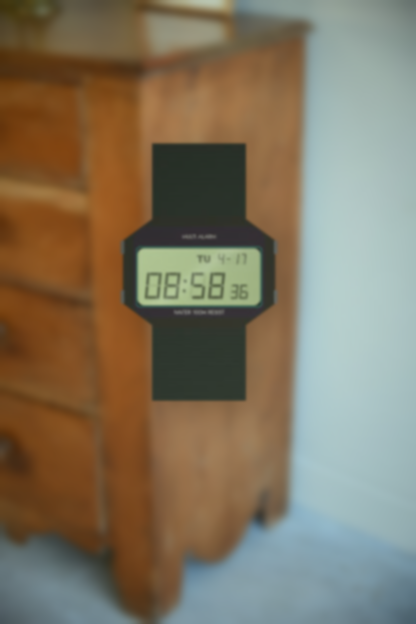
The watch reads 8.58.36
